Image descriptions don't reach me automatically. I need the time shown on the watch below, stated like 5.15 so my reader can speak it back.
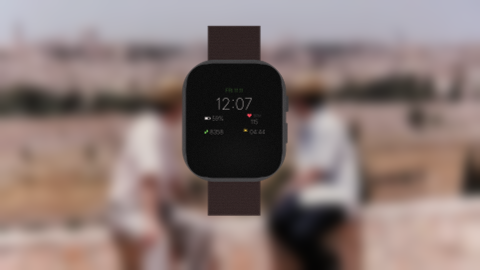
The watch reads 12.07
